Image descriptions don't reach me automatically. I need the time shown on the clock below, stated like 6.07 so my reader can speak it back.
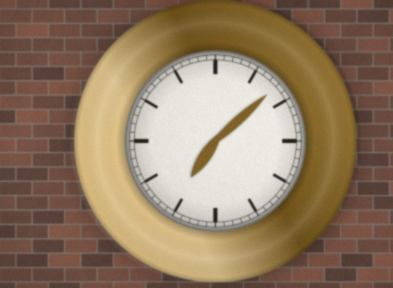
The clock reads 7.08
